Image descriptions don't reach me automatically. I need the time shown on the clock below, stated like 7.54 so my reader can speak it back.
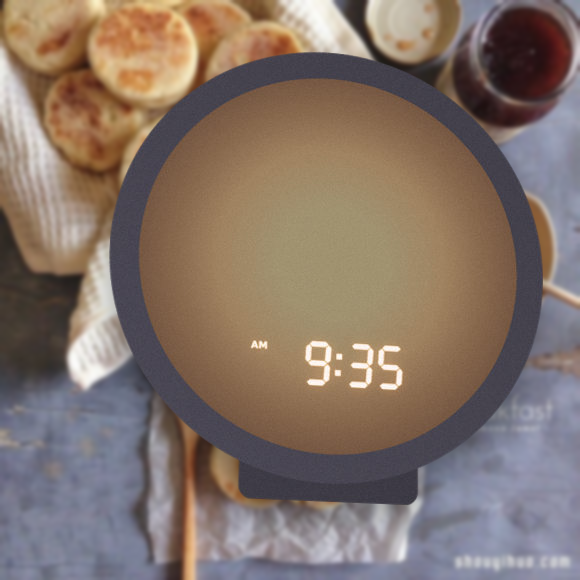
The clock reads 9.35
